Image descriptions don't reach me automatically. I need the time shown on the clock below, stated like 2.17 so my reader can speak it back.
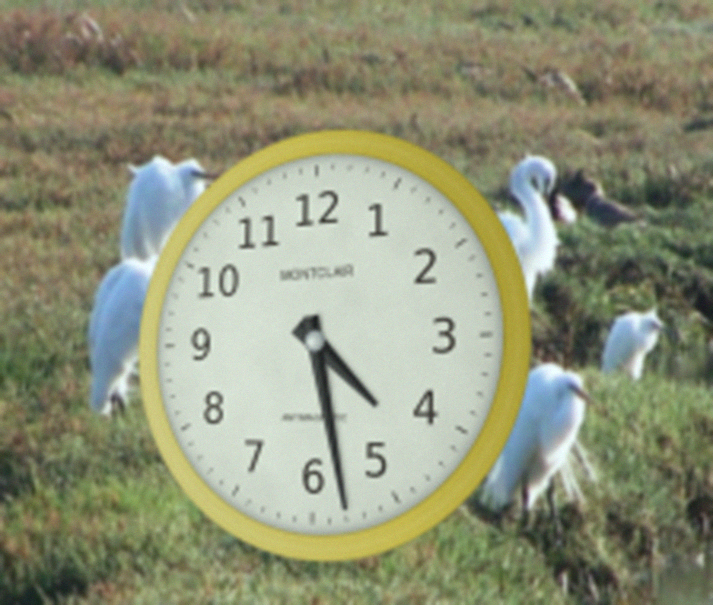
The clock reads 4.28
